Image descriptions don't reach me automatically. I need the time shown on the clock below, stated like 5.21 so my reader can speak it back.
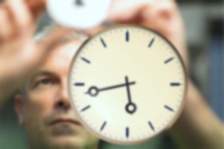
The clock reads 5.43
